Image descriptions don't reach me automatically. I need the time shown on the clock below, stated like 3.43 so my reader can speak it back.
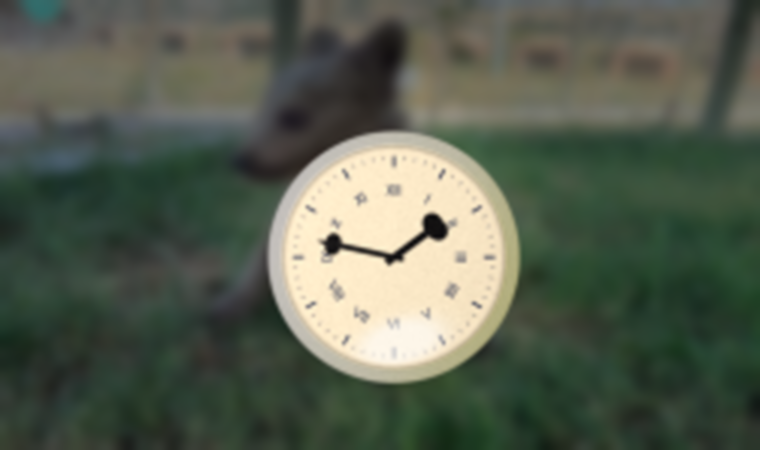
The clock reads 1.47
